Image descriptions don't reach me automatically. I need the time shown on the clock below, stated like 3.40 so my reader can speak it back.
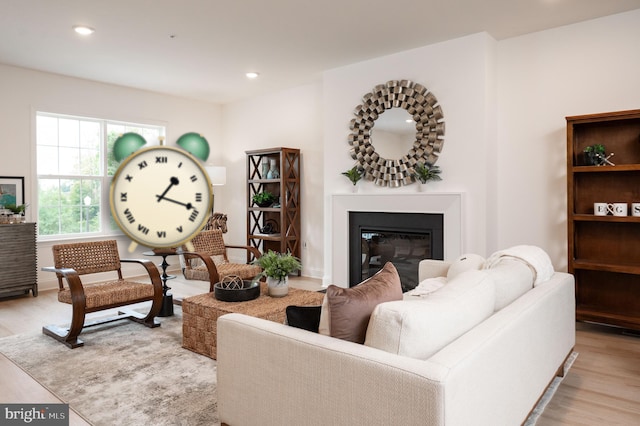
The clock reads 1.18
